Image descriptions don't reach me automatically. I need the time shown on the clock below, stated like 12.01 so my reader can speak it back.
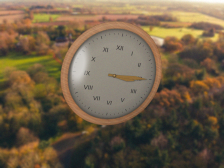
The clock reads 3.15
